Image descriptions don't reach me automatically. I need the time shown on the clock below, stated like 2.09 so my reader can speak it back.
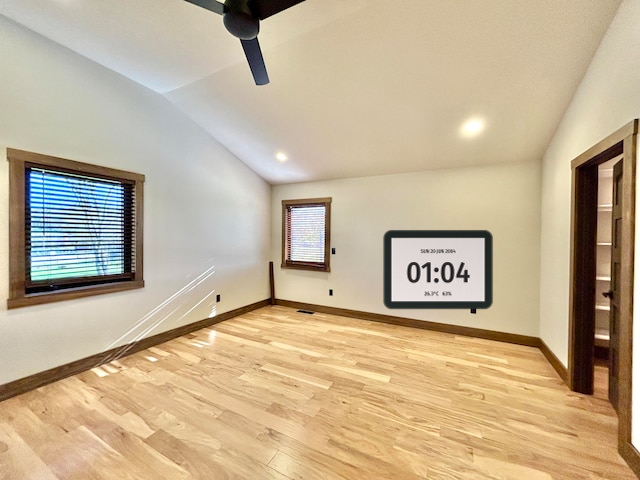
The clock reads 1.04
